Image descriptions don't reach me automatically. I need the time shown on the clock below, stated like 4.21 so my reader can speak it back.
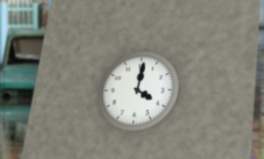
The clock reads 4.01
